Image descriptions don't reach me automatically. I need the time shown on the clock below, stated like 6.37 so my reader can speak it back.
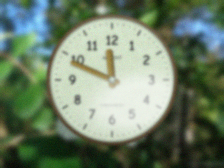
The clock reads 11.49
